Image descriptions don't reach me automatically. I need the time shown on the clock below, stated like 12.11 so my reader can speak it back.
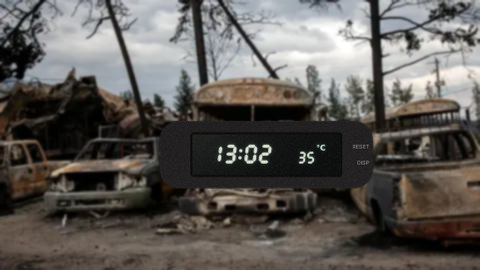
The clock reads 13.02
